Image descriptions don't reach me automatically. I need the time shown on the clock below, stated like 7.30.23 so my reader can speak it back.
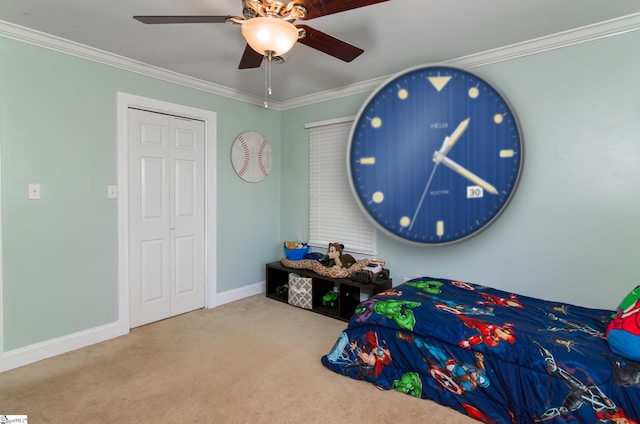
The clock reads 1.20.34
